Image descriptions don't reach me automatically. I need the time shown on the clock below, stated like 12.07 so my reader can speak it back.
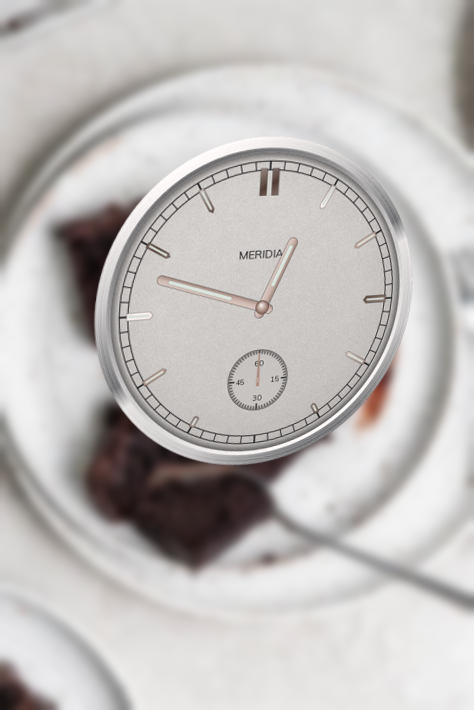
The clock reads 12.48
